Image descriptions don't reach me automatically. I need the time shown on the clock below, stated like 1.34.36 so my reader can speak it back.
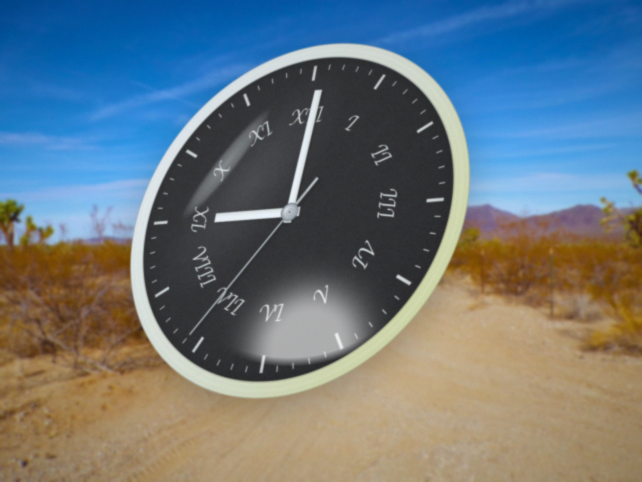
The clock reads 9.00.36
